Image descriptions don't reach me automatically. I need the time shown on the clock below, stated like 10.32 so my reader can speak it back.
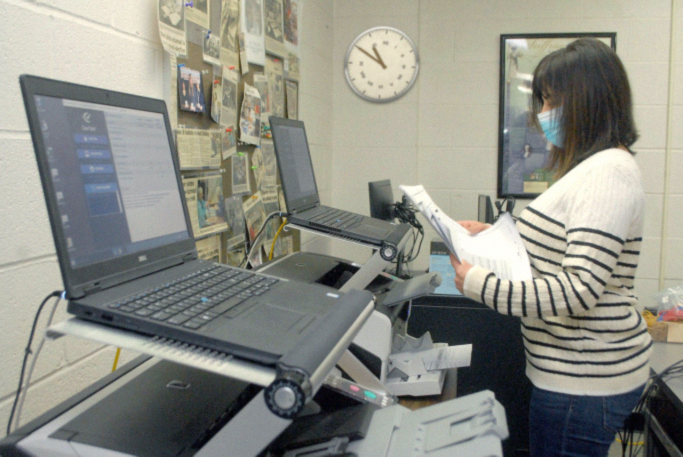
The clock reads 10.50
